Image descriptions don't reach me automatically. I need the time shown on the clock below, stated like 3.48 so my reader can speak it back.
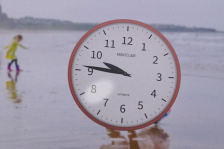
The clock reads 9.46
